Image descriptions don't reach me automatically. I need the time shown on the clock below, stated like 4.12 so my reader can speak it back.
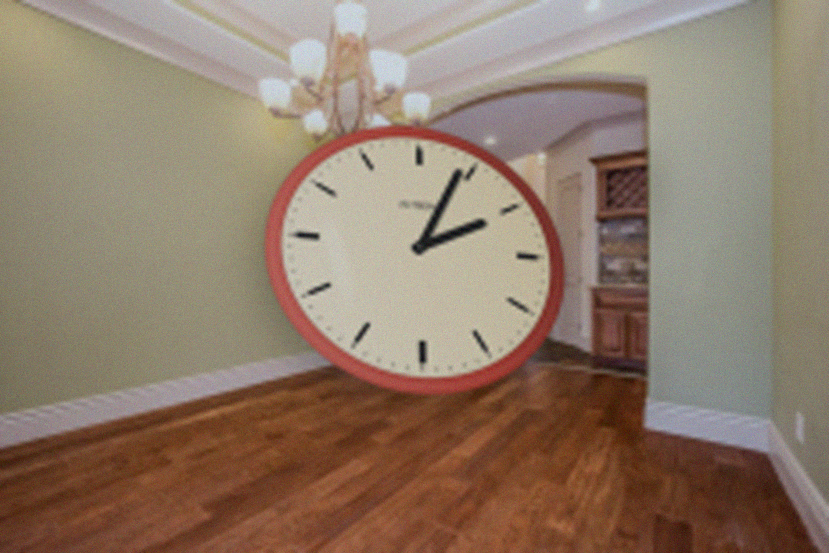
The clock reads 2.04
